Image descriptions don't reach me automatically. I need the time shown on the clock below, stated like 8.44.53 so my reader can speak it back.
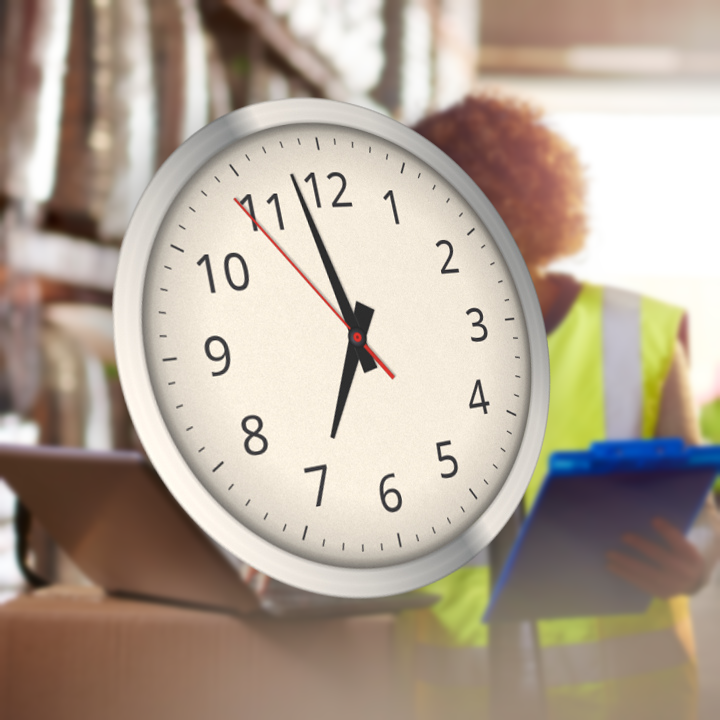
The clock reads 6.57.54
